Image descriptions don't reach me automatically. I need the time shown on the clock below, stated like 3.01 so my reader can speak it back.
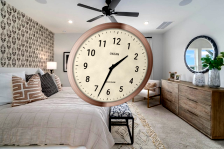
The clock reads 1.33
